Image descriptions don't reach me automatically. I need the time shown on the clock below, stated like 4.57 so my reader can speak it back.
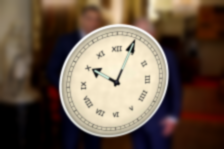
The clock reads 10.04
